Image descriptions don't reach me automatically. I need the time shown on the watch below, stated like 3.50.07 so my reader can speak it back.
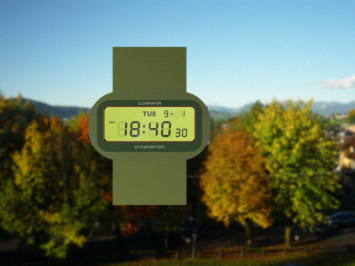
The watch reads 18.40.30
